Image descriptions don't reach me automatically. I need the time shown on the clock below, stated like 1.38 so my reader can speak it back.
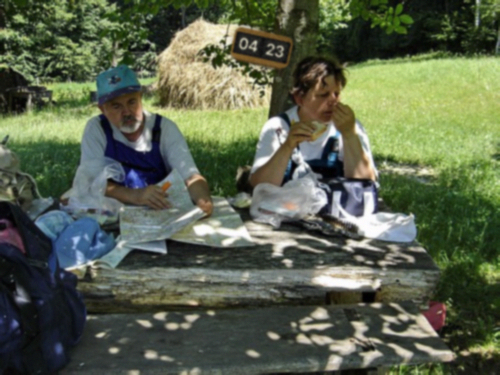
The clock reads 4.23
